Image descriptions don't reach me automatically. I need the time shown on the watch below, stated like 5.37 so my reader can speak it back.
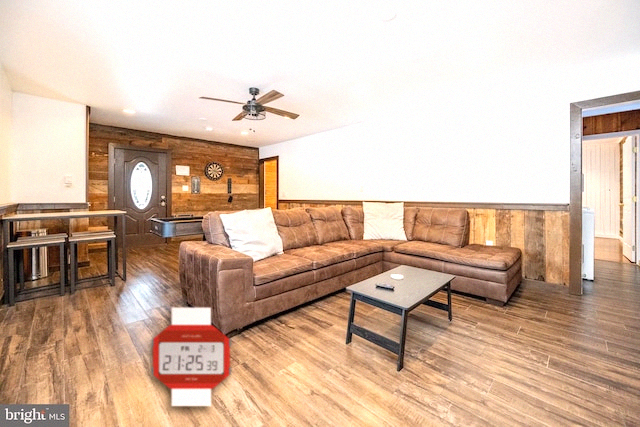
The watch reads 21.25
